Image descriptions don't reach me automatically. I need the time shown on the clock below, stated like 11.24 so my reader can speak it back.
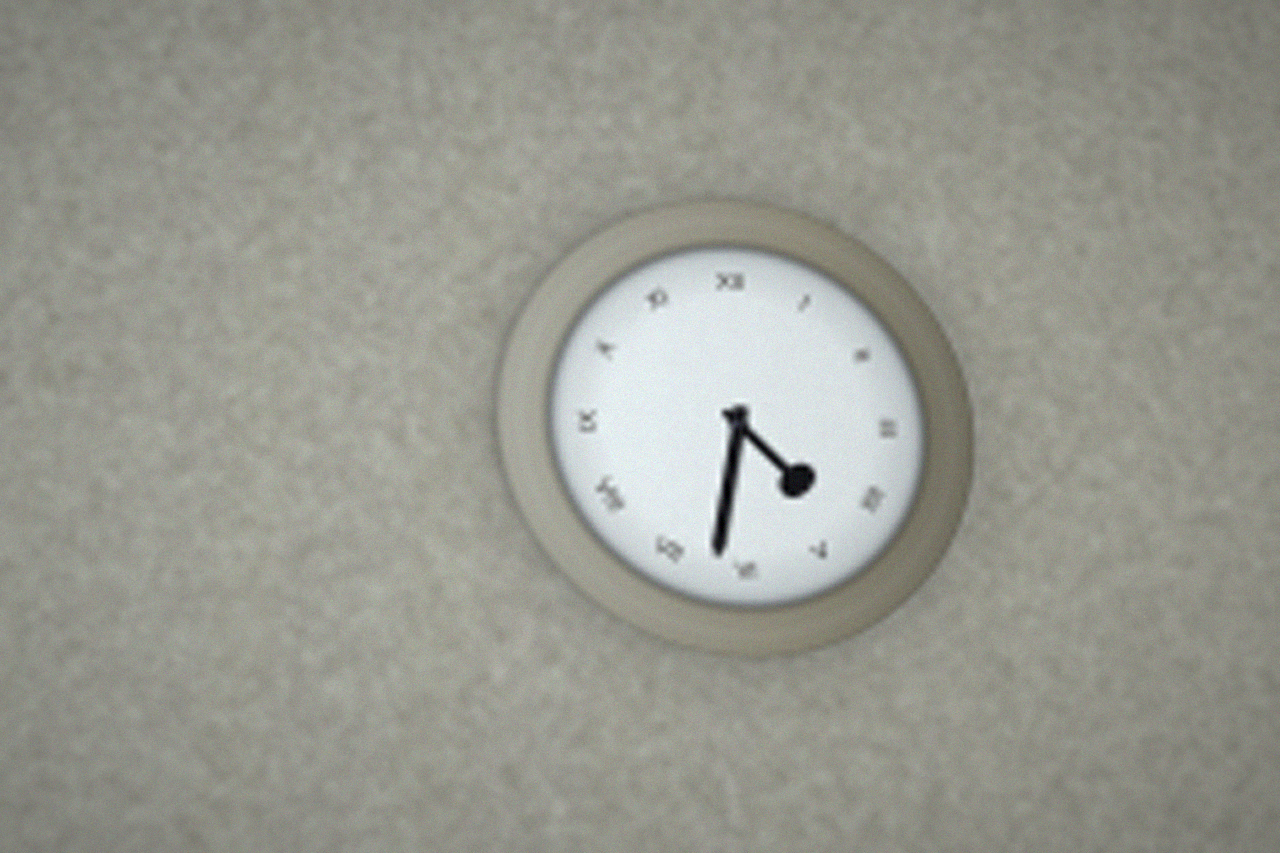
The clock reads 4.32
